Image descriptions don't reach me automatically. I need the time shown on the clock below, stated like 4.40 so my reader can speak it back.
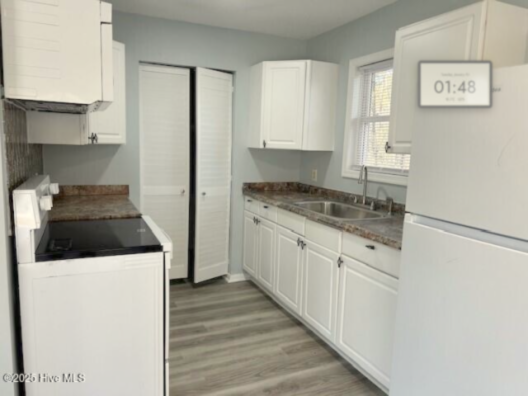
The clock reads 1.48
